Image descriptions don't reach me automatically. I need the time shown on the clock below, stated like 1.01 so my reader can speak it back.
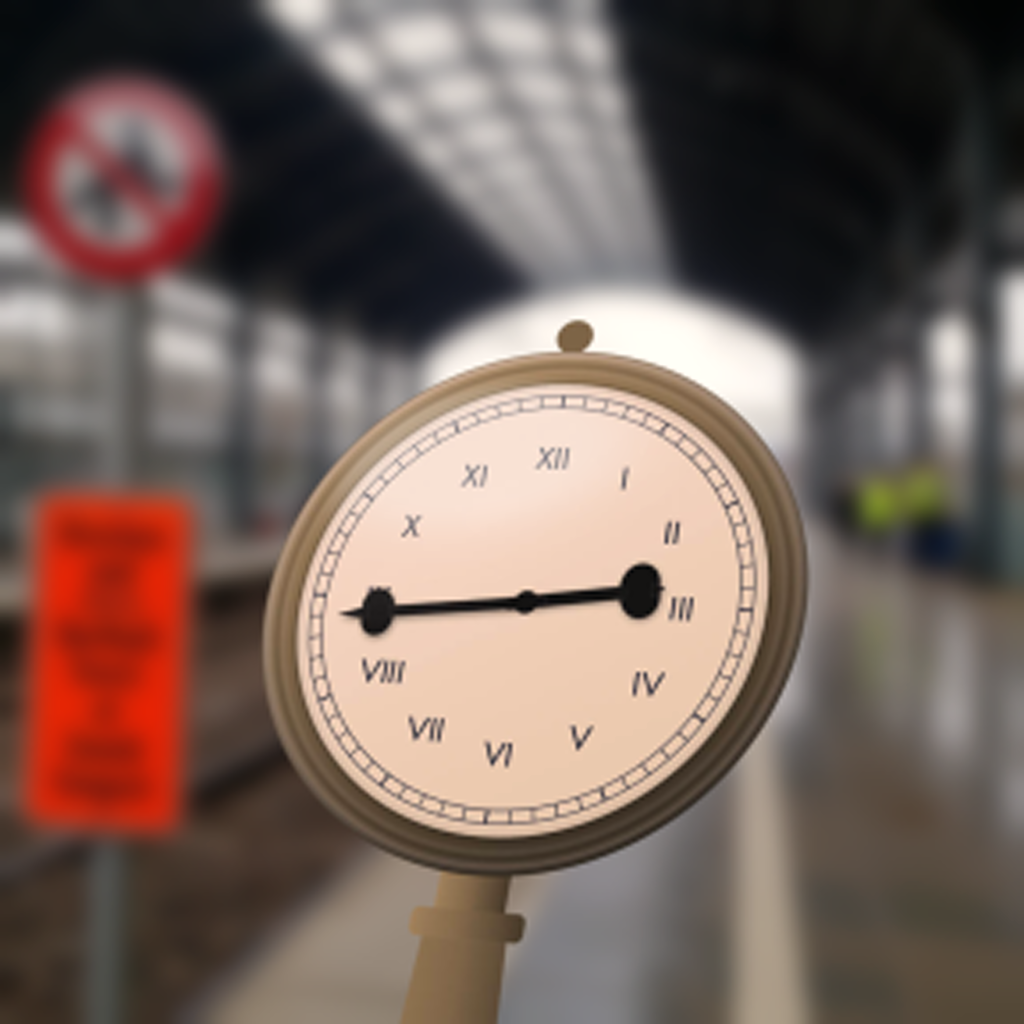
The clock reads 2.44
